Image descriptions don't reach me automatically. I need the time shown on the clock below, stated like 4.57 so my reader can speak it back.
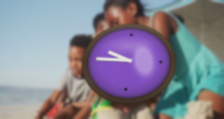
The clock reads 9.45
